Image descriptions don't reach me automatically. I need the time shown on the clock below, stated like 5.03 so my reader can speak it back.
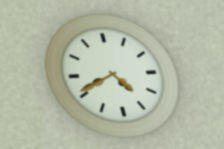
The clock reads 4.41
